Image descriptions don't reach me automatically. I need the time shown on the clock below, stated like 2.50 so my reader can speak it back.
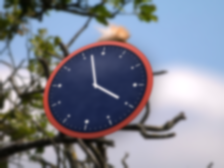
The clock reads 3.57
